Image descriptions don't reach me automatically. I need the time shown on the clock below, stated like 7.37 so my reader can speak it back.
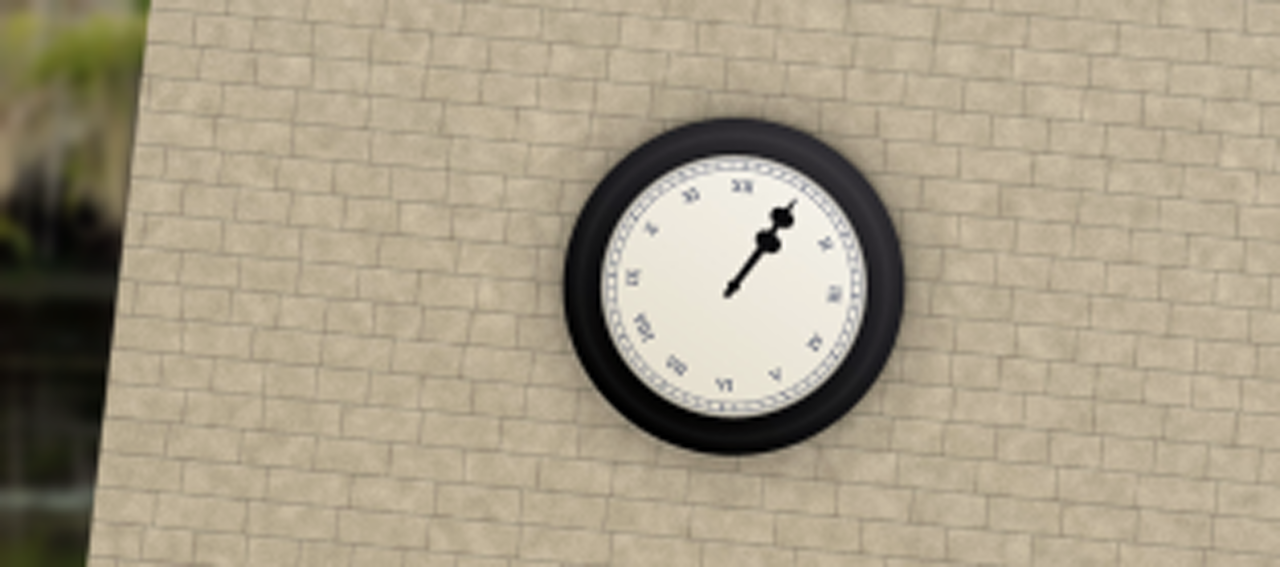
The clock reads 1.05
